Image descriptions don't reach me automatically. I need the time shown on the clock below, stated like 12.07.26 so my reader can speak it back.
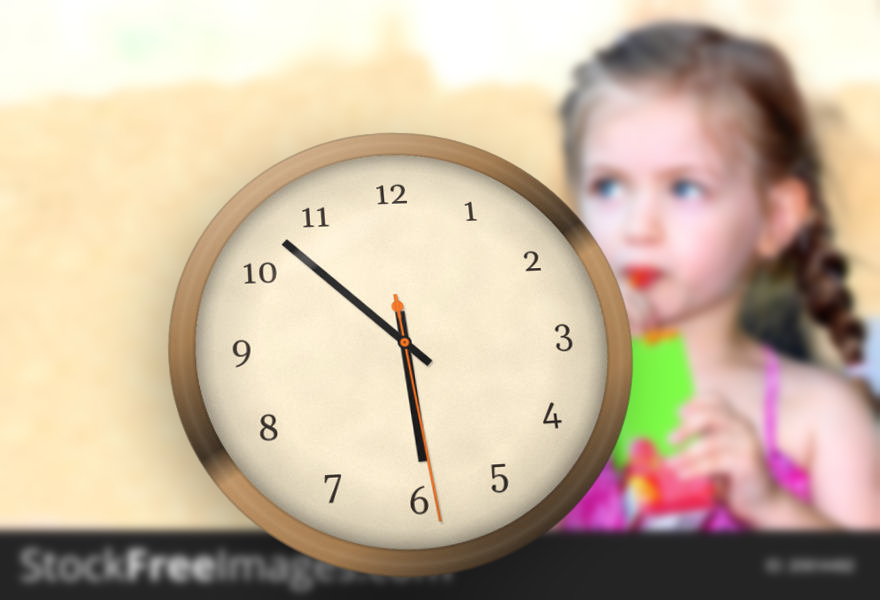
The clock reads 5.52.29
